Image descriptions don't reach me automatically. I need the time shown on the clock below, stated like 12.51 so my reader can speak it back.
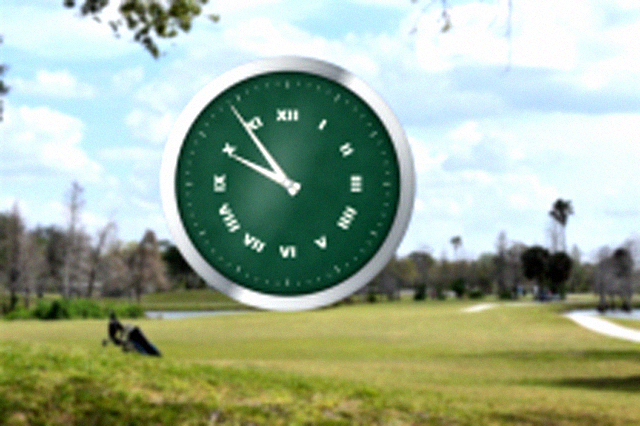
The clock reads 9.54
